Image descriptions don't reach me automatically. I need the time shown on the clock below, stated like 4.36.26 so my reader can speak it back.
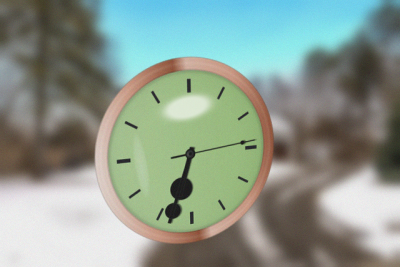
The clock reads 6.33.14
